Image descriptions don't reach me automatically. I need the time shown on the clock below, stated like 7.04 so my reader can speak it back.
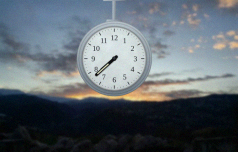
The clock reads 7.38
